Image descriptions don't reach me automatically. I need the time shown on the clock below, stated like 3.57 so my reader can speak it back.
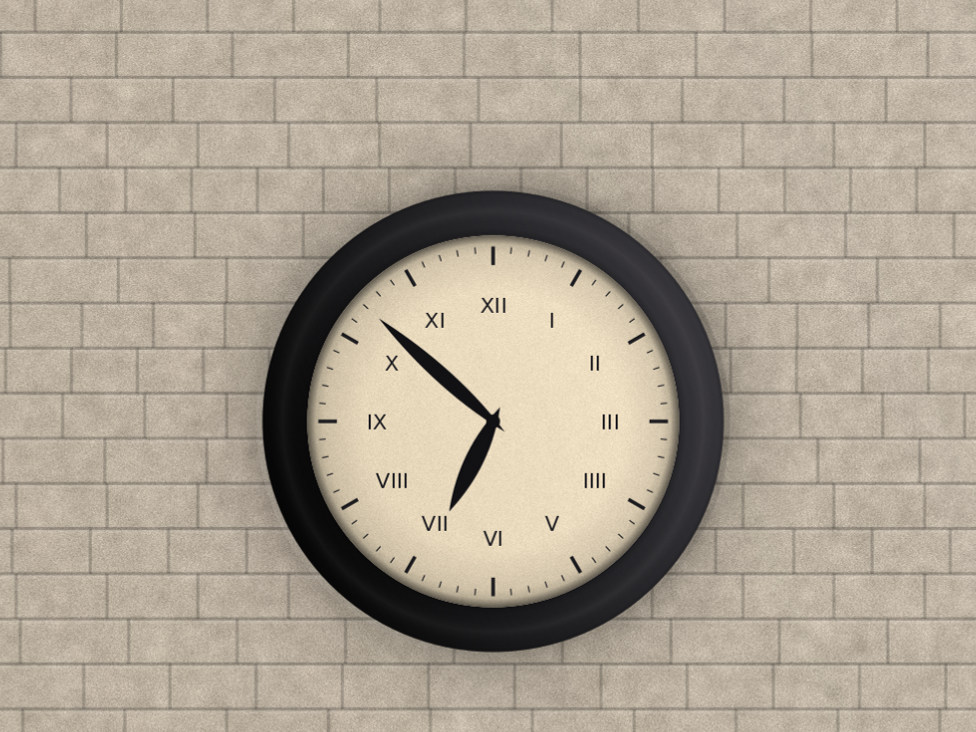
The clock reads 6.52
